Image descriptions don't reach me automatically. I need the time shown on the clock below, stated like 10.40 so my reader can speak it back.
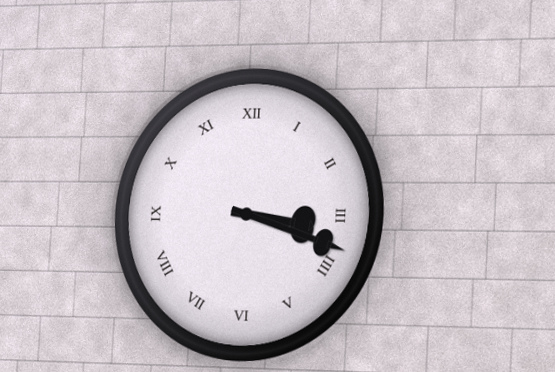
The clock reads 3.18
